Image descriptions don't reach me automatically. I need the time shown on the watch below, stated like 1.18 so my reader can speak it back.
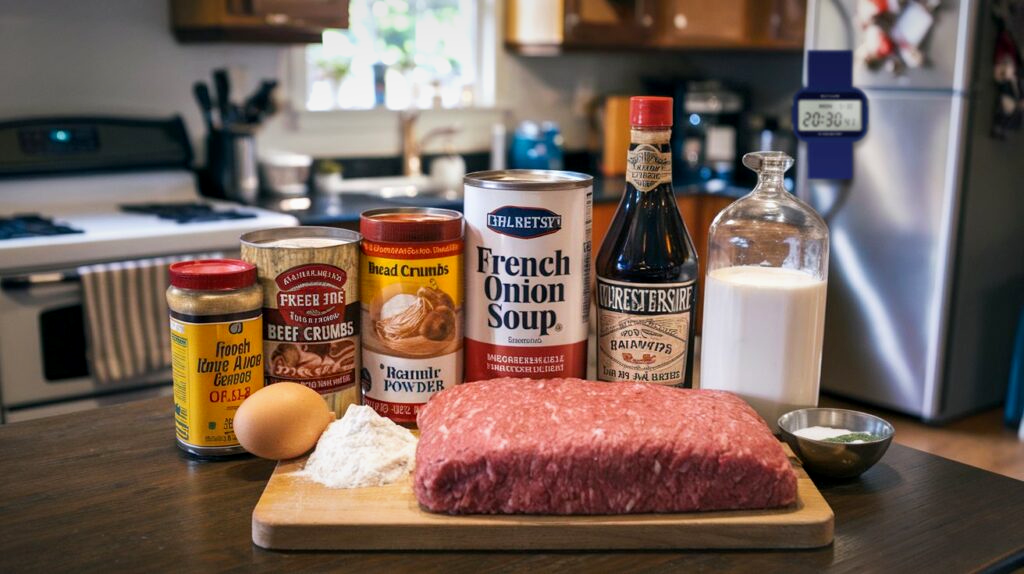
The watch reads 20.30
